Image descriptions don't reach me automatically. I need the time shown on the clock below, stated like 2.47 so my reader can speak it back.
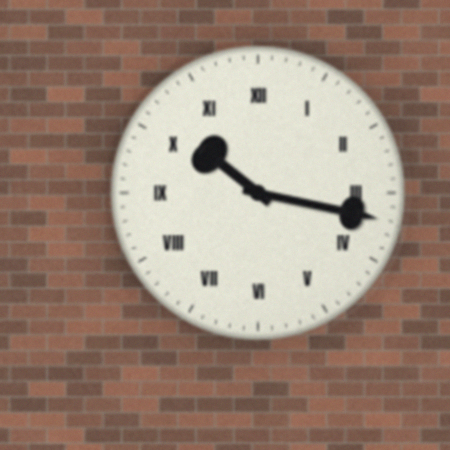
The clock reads 10.17
